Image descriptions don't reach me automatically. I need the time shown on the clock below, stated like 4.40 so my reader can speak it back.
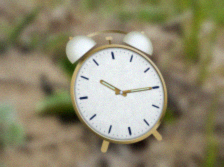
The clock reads 10.15
